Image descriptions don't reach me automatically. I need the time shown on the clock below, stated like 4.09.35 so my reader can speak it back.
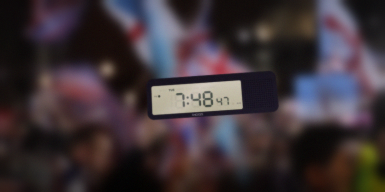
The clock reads 7.48.47
